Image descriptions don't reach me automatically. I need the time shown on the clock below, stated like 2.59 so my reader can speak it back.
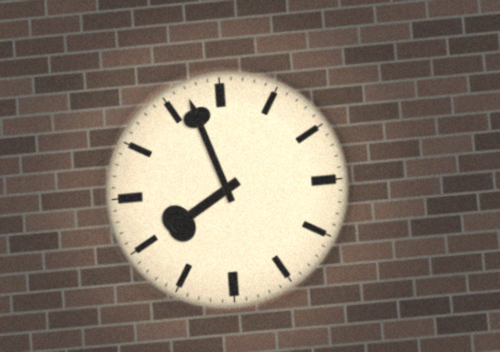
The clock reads 7.57
